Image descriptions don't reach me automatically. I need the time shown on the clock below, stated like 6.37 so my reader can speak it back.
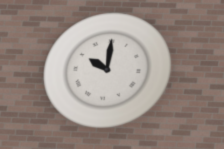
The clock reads 10.00
